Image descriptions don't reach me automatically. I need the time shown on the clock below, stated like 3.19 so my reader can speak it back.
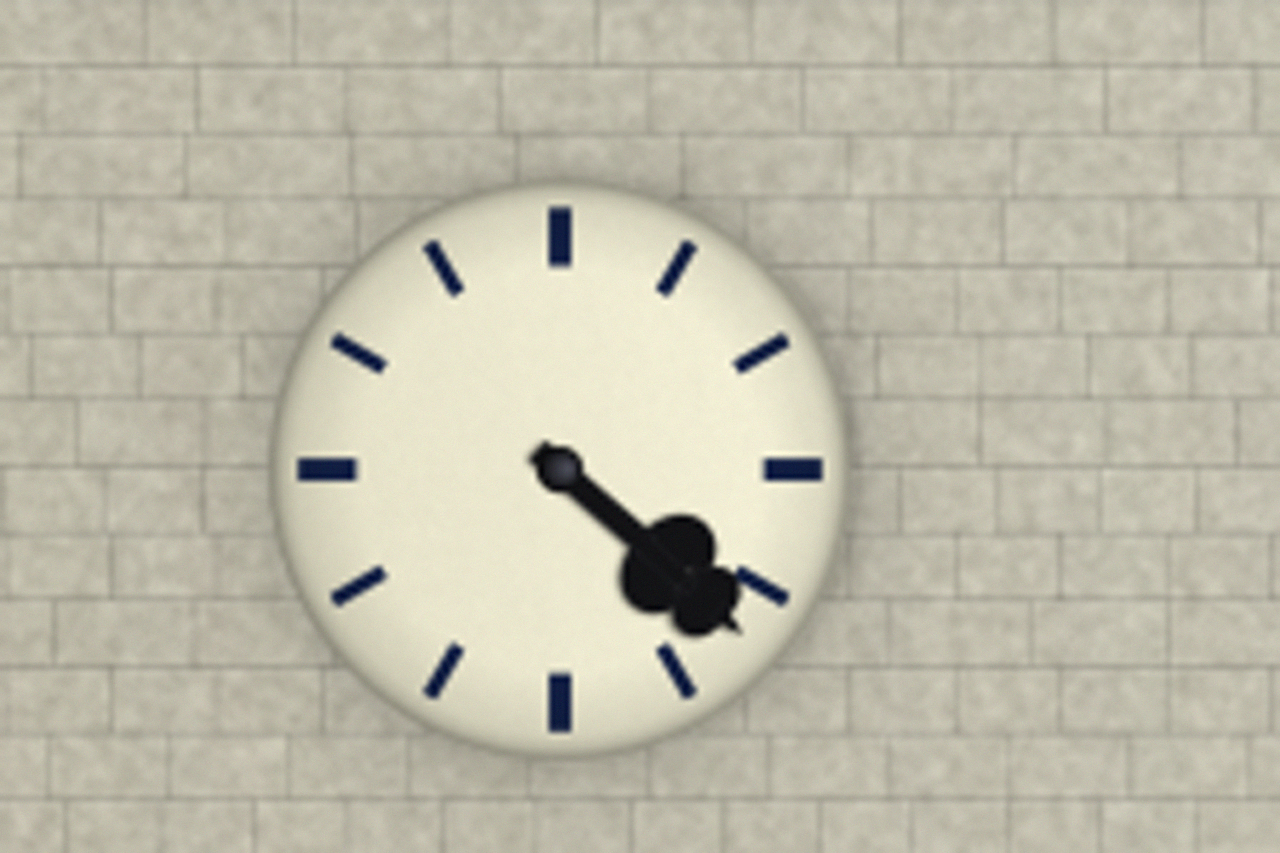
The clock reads 4.22
